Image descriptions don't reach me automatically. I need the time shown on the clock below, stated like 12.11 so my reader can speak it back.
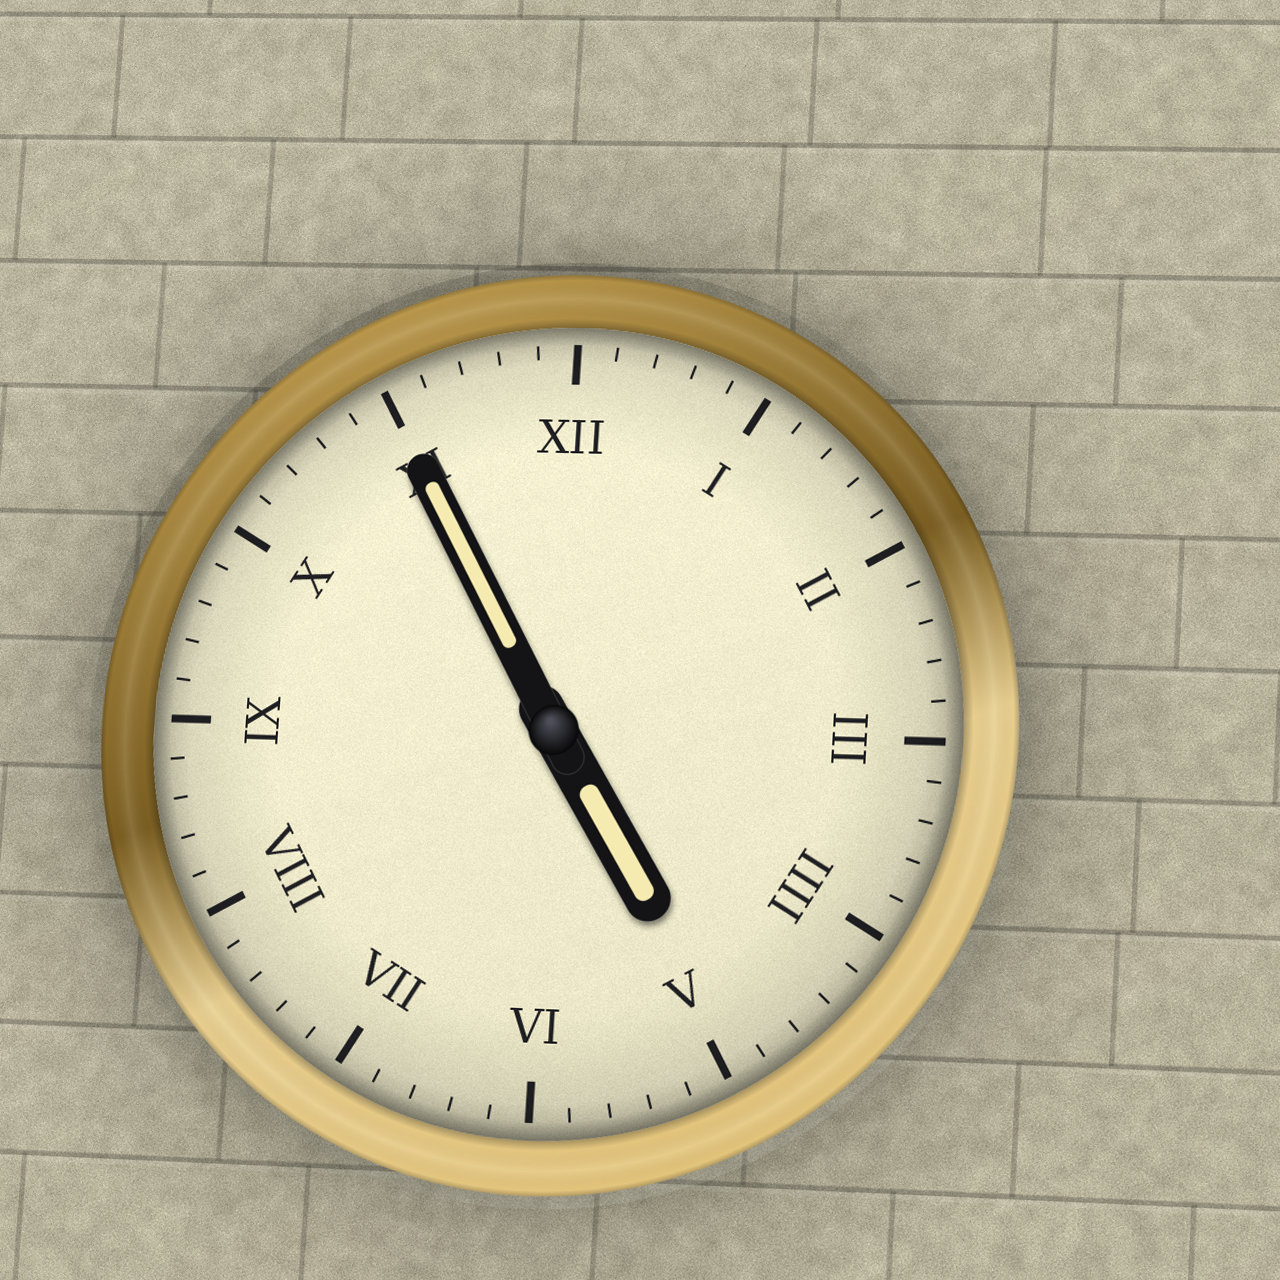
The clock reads 4.55
